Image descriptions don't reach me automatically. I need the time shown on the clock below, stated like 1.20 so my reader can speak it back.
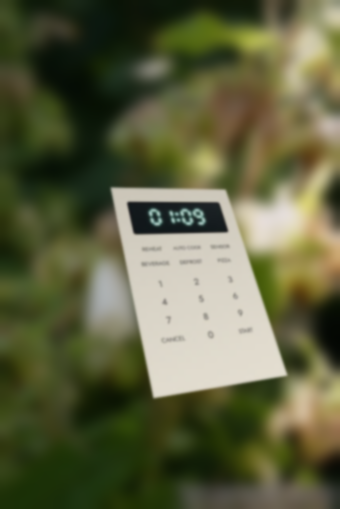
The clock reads 1.09
